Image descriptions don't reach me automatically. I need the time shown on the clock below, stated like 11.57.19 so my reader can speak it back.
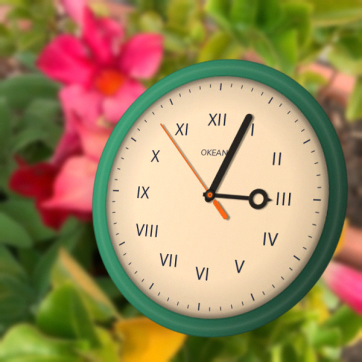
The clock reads 3.03.53
